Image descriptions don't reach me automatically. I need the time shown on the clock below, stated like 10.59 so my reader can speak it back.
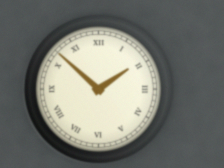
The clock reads 1.52
